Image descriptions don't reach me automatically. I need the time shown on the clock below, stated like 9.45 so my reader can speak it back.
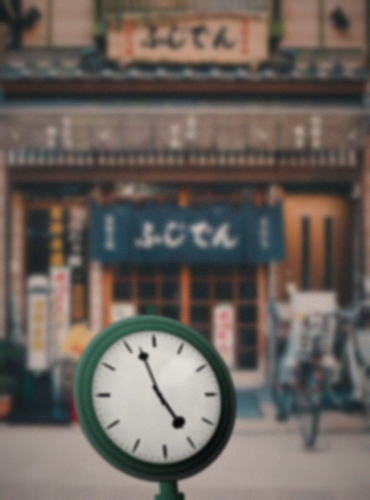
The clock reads 4.57
